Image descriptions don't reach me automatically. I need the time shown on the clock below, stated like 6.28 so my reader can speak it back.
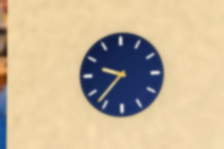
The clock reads 9.37
